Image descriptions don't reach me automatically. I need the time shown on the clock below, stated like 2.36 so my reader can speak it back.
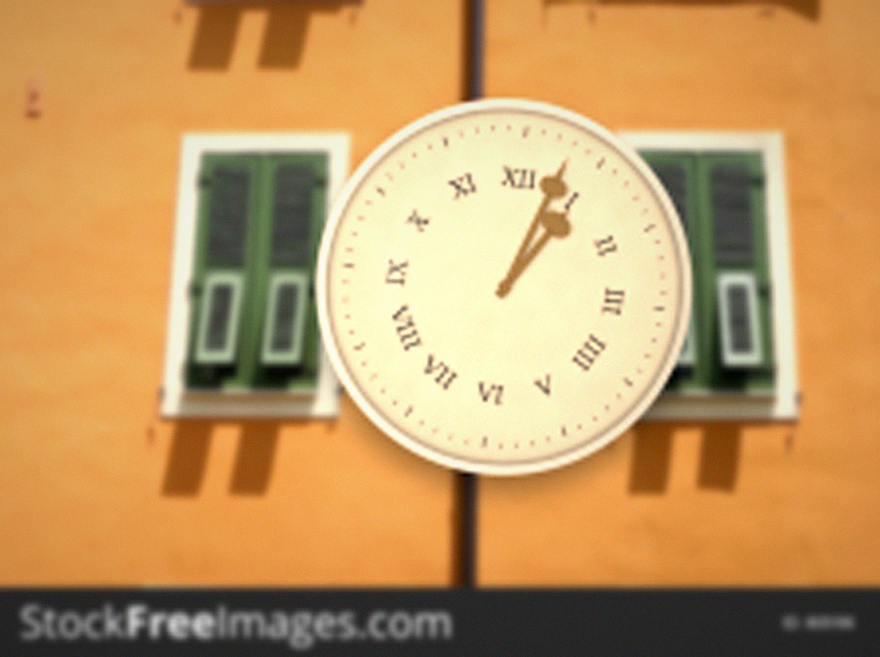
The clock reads 1.03
